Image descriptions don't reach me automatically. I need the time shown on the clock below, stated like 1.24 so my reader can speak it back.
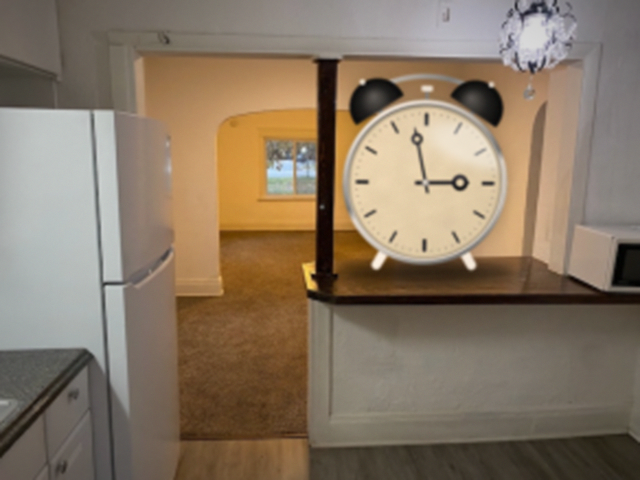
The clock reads 2.58
